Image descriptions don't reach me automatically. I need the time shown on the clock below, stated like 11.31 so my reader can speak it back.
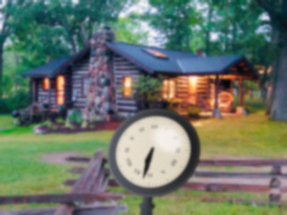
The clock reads 6.32
